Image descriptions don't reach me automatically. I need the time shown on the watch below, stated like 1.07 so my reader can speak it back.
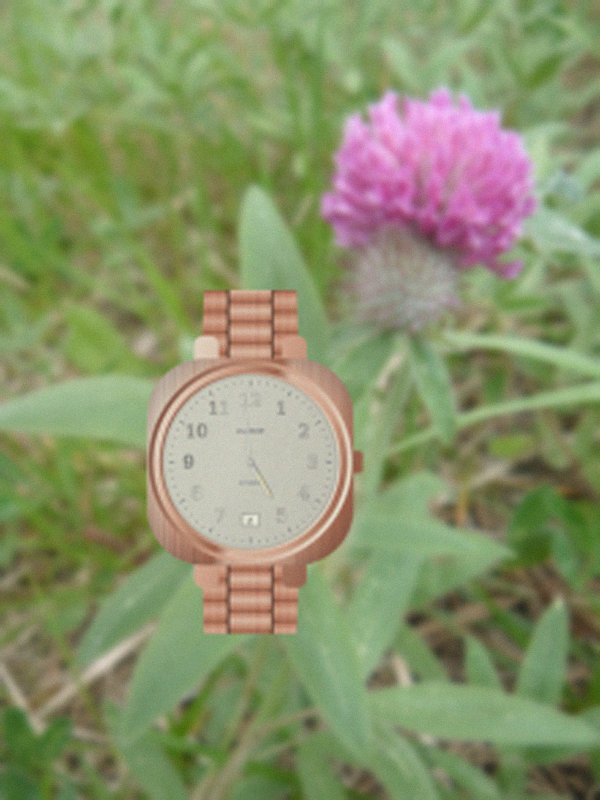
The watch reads 4.59
